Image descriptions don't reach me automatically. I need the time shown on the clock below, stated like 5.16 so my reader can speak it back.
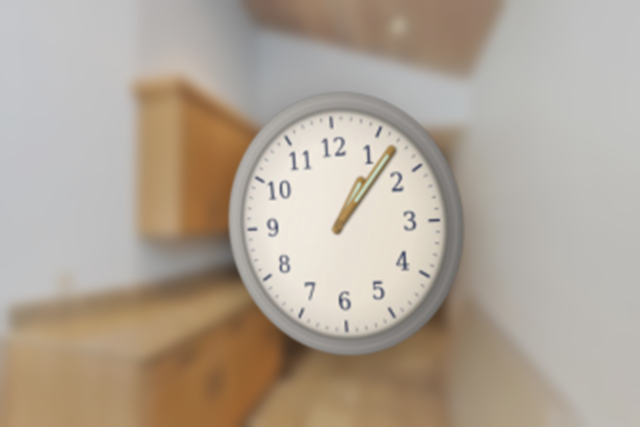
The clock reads 1.07
